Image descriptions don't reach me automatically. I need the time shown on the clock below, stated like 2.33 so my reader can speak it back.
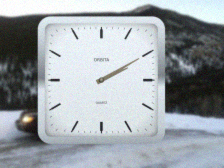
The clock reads 2.10
